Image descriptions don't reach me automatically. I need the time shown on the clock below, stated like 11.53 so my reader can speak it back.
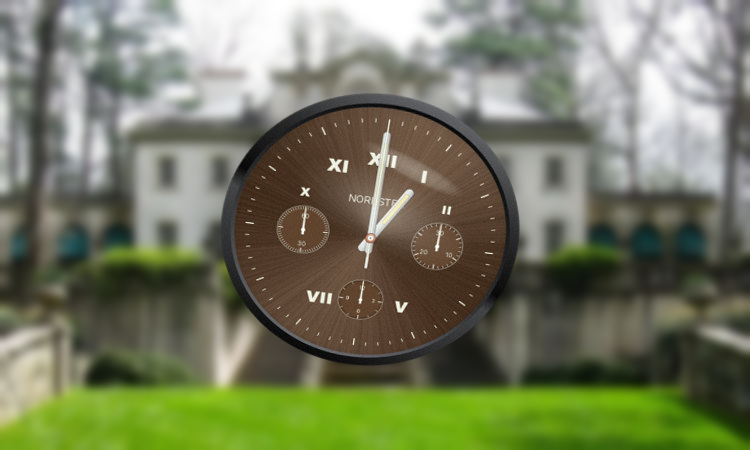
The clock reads 1.00
